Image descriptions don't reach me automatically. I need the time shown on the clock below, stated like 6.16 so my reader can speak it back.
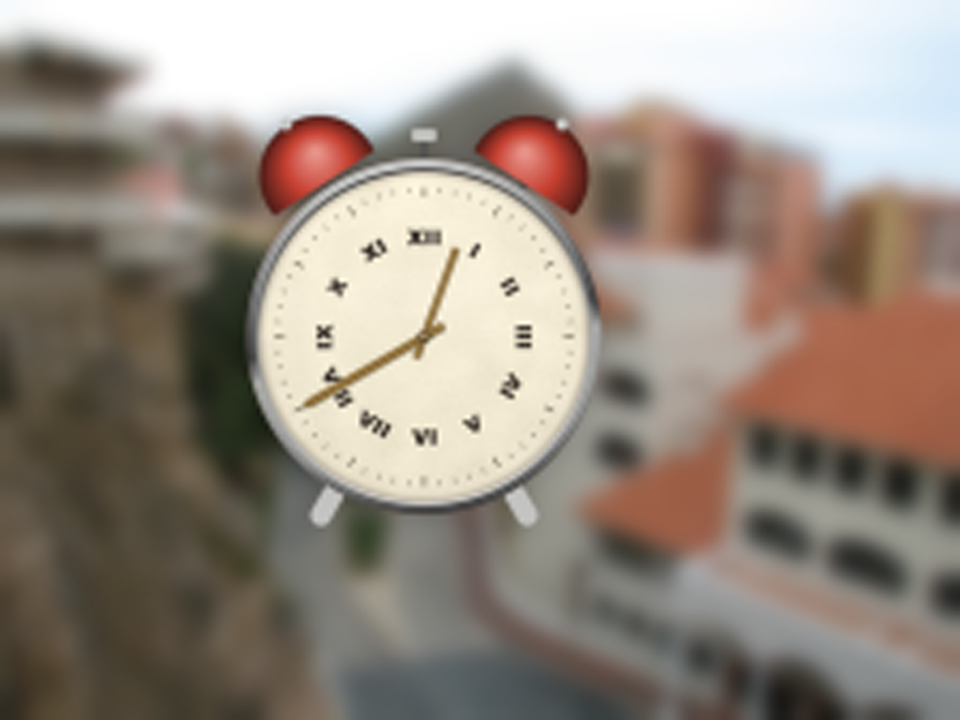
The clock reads 12.40
